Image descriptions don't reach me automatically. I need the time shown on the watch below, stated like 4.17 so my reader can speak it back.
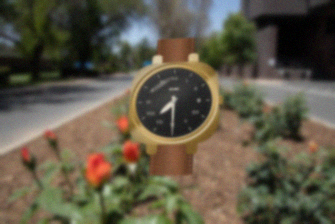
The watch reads 7.30
